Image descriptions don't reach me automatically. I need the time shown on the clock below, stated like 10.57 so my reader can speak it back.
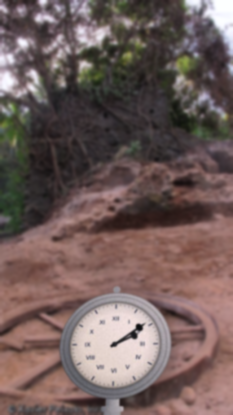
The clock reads 2.09
